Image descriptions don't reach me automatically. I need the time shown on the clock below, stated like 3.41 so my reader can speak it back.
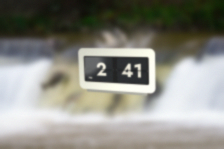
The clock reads 2.41
